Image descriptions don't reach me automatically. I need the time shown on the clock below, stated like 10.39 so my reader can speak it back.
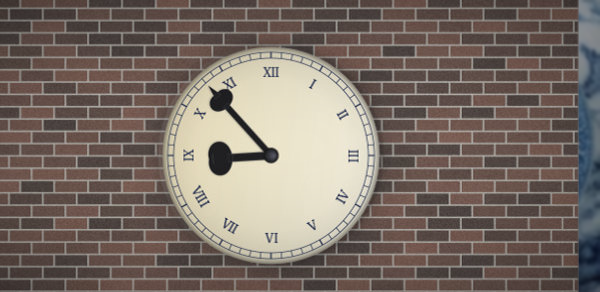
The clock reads 8.53
